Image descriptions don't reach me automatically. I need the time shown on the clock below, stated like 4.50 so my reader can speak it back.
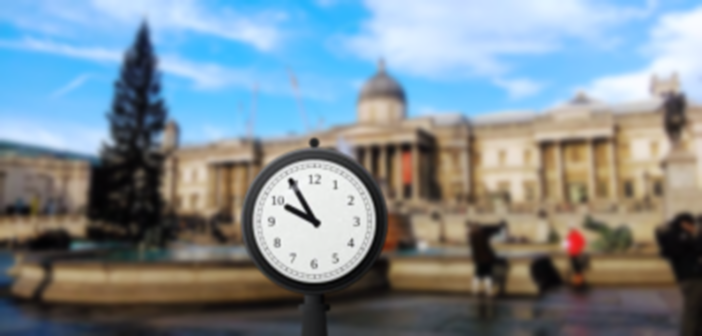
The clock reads 9.55
